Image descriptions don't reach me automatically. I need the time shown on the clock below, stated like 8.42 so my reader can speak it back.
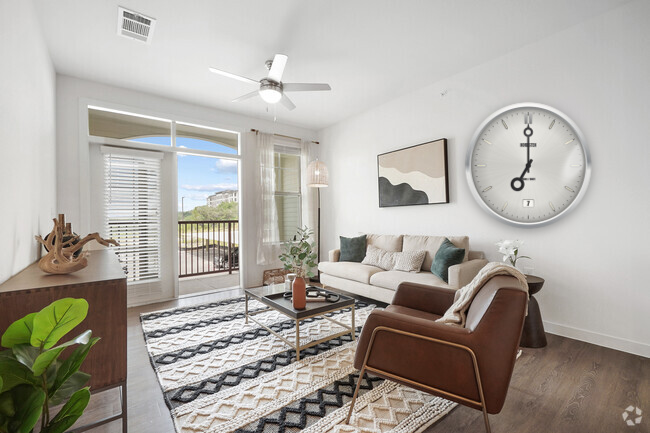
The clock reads 7.00
